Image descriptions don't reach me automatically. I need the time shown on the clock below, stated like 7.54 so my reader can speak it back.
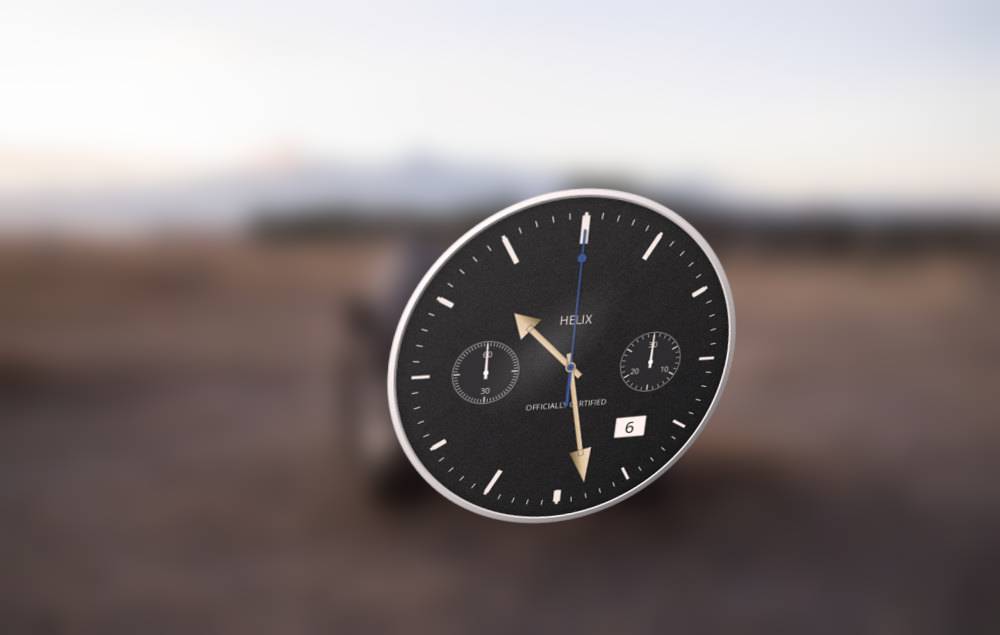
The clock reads 10.28
